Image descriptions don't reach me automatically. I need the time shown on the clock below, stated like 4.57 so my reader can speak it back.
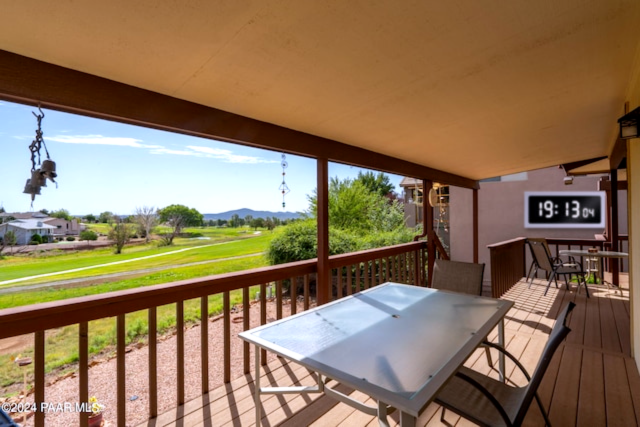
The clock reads 19.13
